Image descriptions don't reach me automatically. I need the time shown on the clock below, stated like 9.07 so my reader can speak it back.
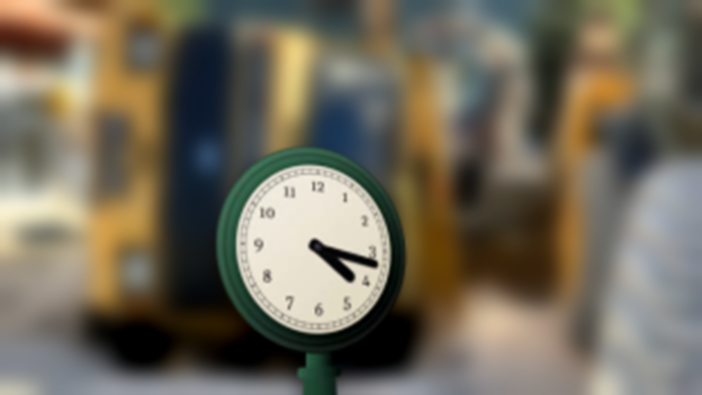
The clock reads 4.17
